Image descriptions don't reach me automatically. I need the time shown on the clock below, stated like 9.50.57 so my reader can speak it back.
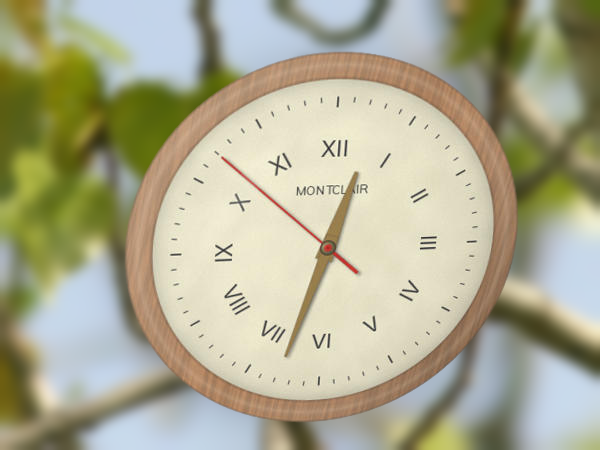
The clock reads 12.32.52
